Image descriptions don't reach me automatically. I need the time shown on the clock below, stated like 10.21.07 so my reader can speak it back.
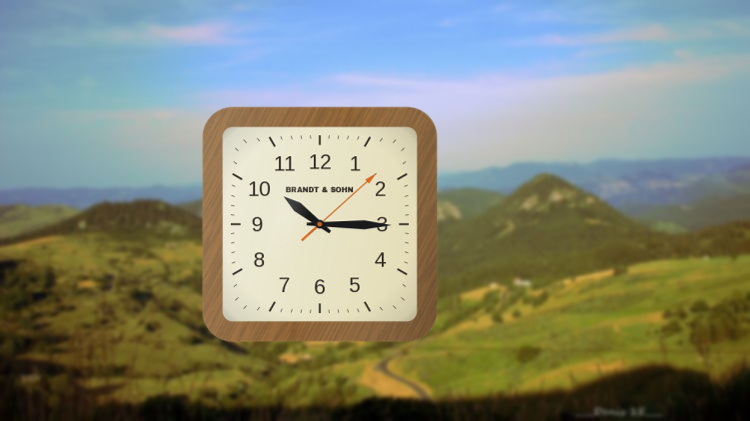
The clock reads 10.15.08
